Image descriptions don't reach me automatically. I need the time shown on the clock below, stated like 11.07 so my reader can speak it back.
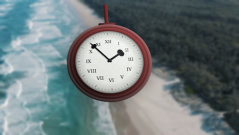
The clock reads 1.53
